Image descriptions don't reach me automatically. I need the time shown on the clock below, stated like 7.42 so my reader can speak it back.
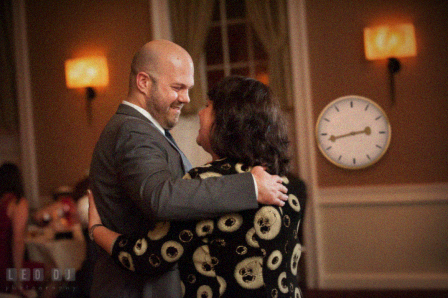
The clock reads 2.43
